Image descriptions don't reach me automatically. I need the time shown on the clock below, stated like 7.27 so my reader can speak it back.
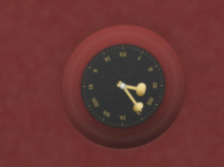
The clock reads 3.24
